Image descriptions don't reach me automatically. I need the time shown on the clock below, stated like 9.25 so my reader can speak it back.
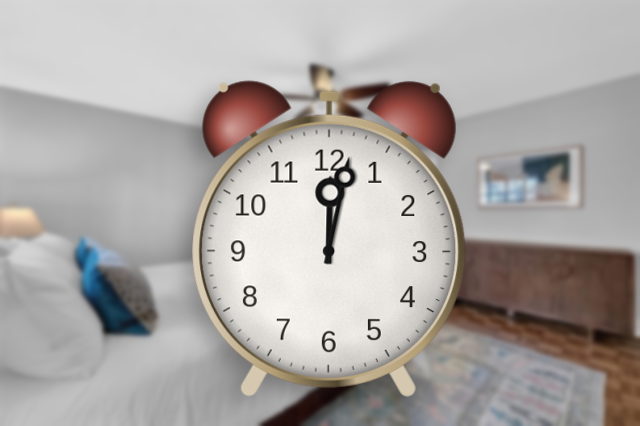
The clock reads 12.02
